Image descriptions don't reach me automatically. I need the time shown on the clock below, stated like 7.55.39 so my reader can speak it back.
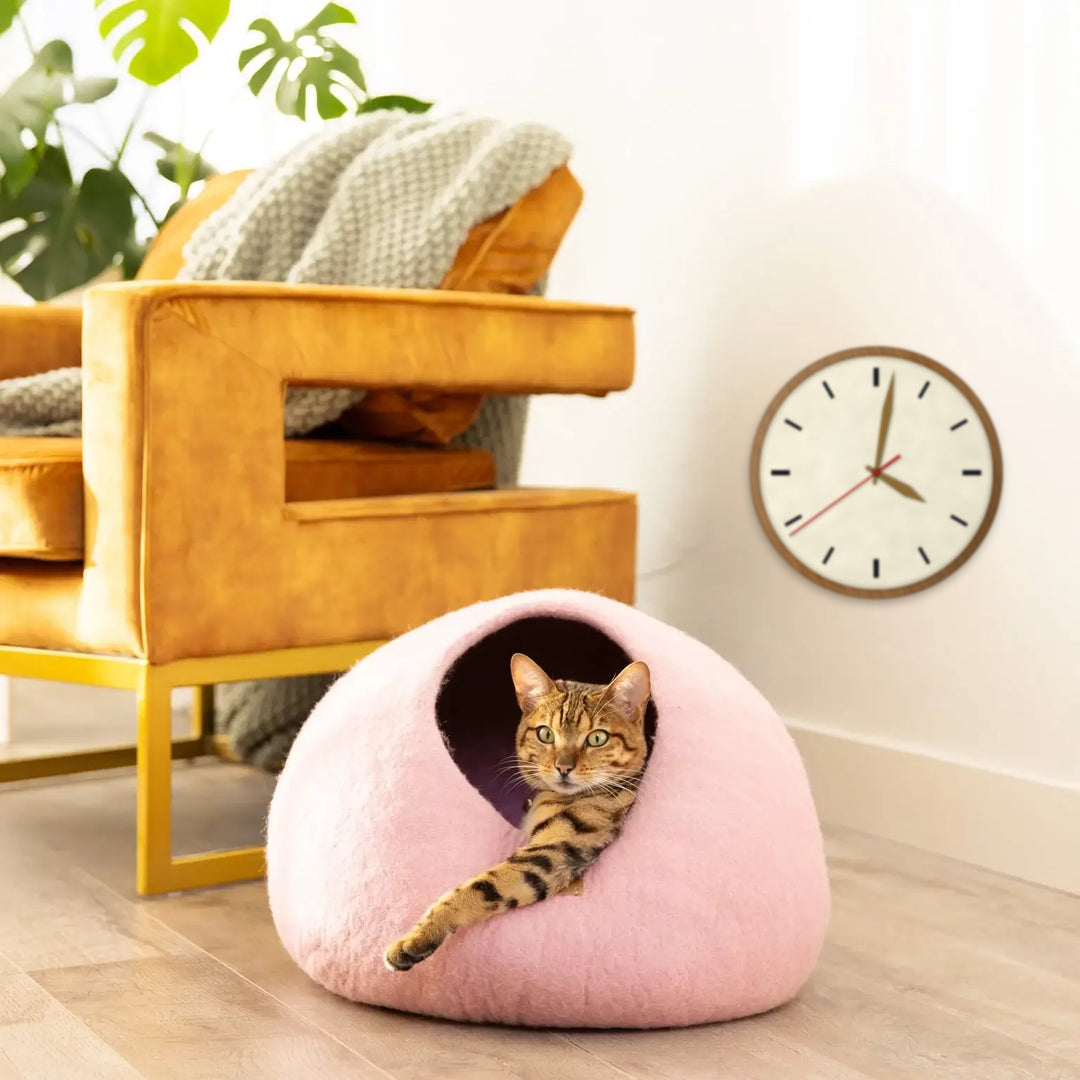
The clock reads 4.01.39
